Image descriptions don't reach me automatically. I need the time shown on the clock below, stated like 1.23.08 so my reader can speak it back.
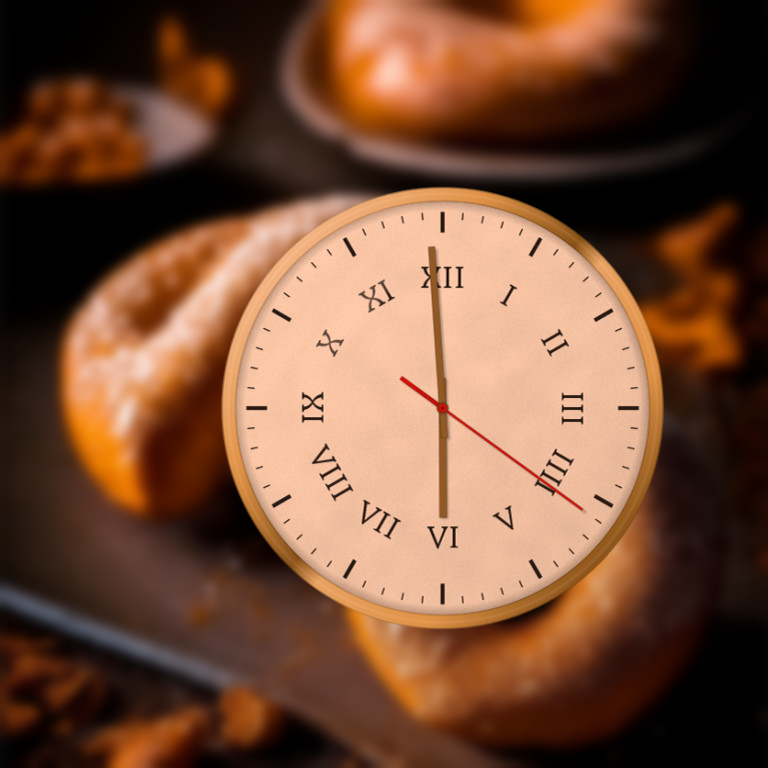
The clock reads 5.59.21
